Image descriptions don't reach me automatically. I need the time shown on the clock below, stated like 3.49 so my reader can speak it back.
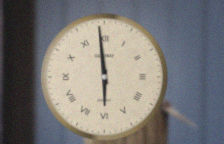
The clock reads 5.59
